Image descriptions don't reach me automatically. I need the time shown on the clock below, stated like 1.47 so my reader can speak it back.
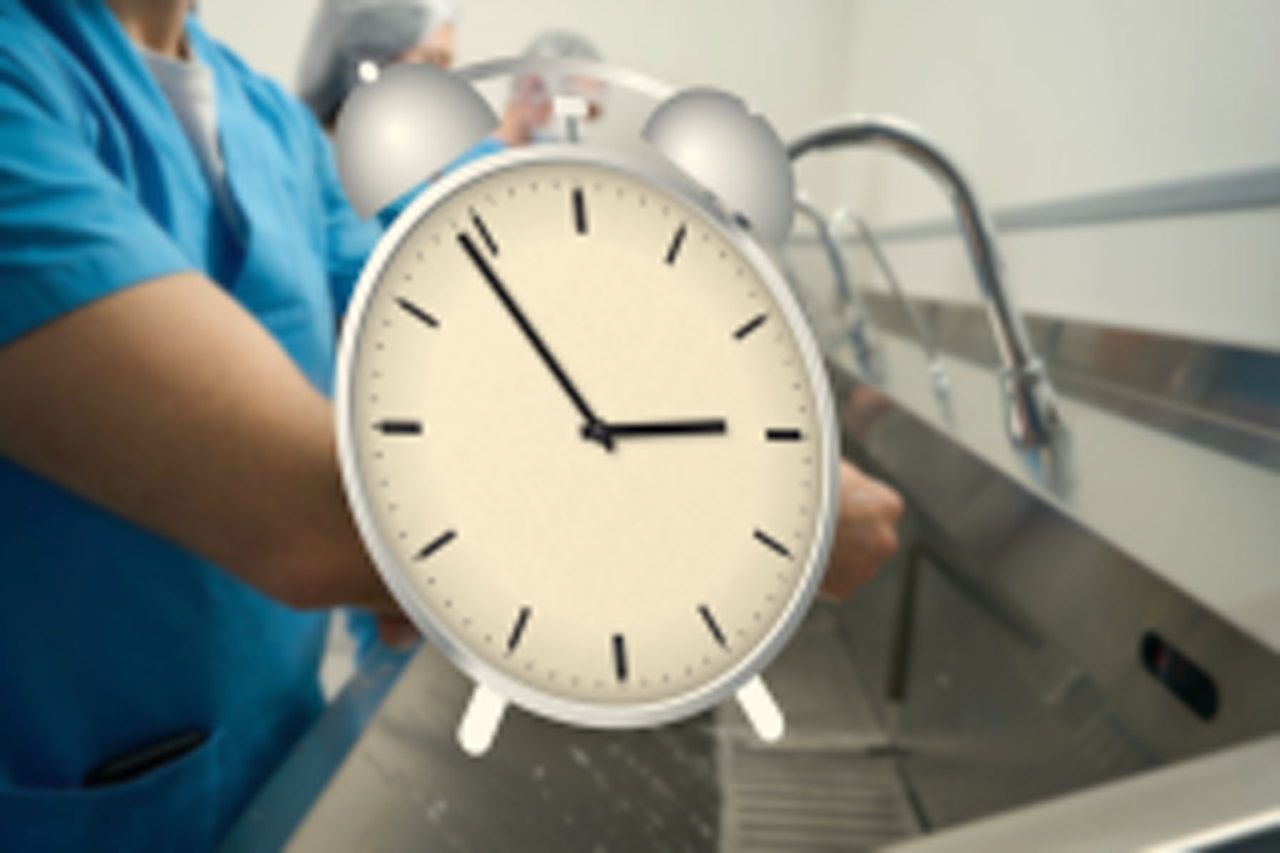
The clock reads 2.54
